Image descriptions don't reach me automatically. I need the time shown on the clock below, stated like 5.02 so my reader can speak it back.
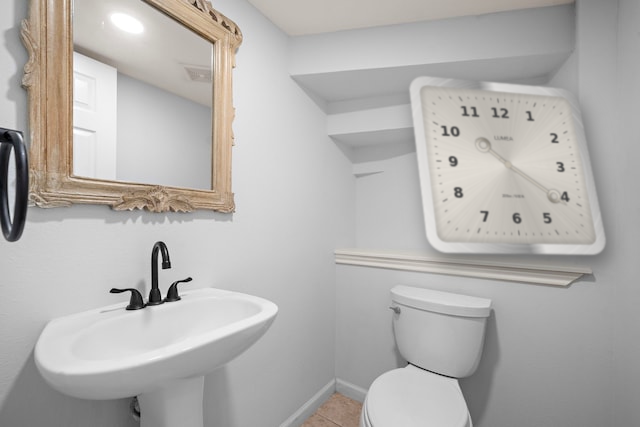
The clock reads 10.21
